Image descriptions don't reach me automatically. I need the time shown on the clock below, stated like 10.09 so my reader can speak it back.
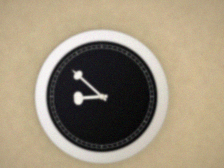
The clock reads 8.52
